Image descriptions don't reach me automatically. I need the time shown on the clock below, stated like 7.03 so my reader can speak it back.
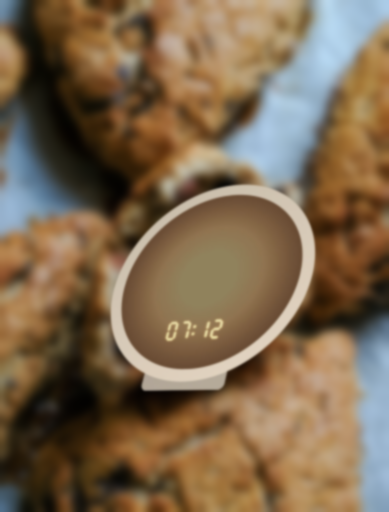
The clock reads 7.12
